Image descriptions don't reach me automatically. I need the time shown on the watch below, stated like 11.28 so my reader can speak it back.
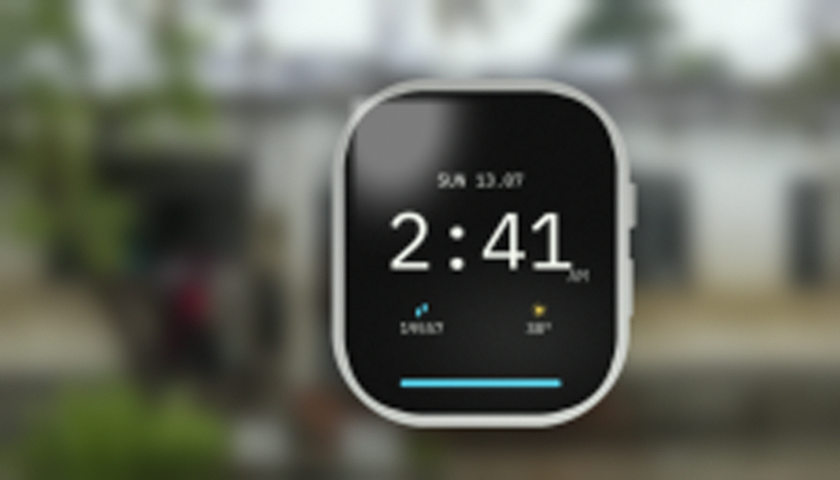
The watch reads 2.41
